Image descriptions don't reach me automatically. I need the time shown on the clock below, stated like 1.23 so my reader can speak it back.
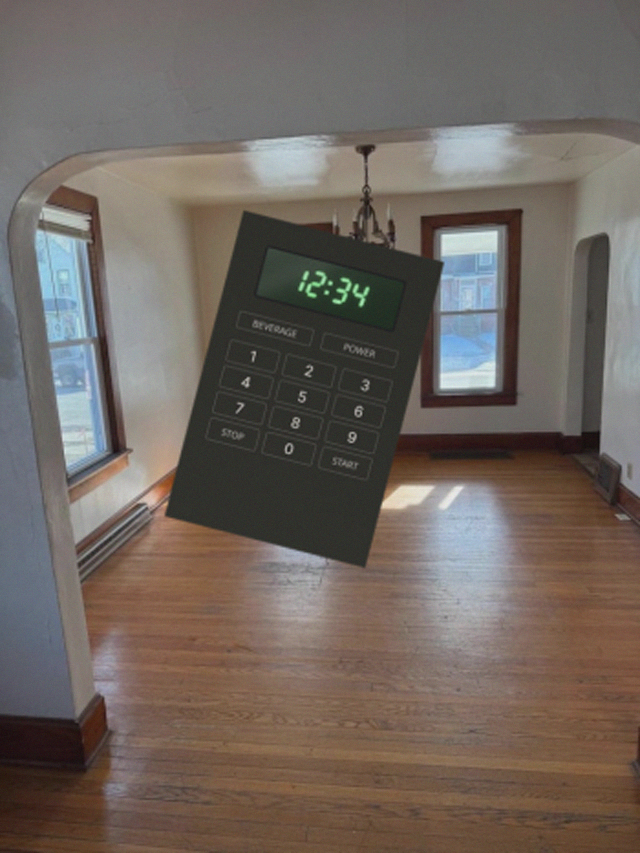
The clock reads 12.34
